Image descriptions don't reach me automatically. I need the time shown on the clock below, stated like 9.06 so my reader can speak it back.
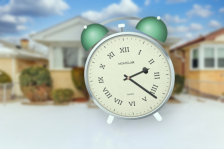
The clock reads 2.22
